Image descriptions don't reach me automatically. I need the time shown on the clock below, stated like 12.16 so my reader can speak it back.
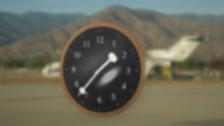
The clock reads 1.37
